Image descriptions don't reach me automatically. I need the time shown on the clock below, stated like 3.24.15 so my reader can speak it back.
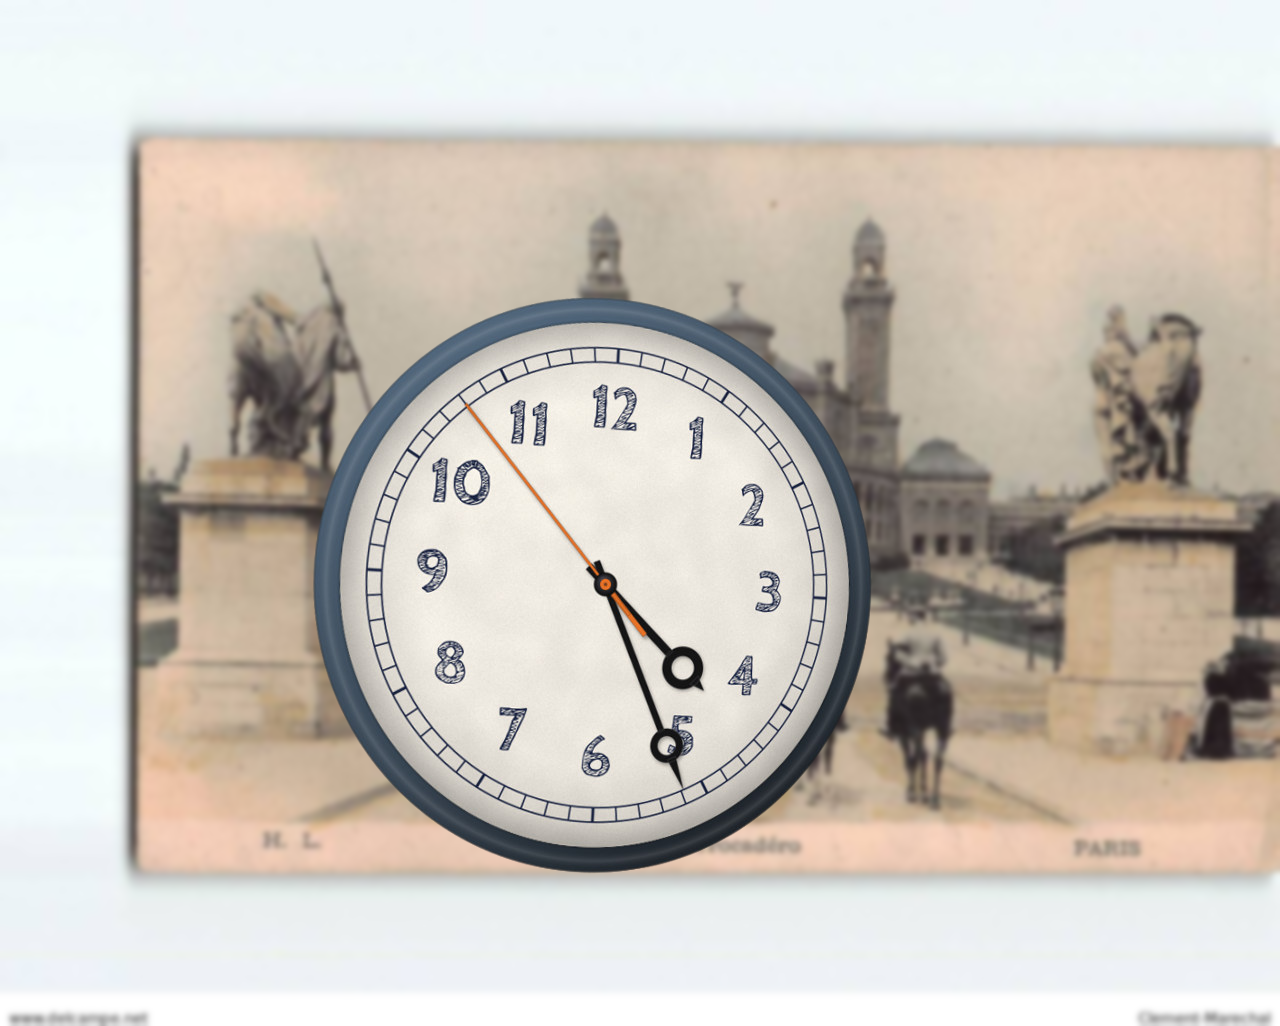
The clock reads 4.25.53
